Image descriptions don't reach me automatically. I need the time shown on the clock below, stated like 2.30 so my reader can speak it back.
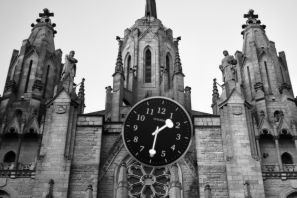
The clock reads 1.30
